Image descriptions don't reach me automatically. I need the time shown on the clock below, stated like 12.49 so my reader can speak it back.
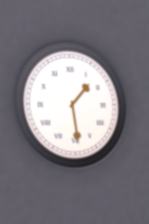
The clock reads 1.29
